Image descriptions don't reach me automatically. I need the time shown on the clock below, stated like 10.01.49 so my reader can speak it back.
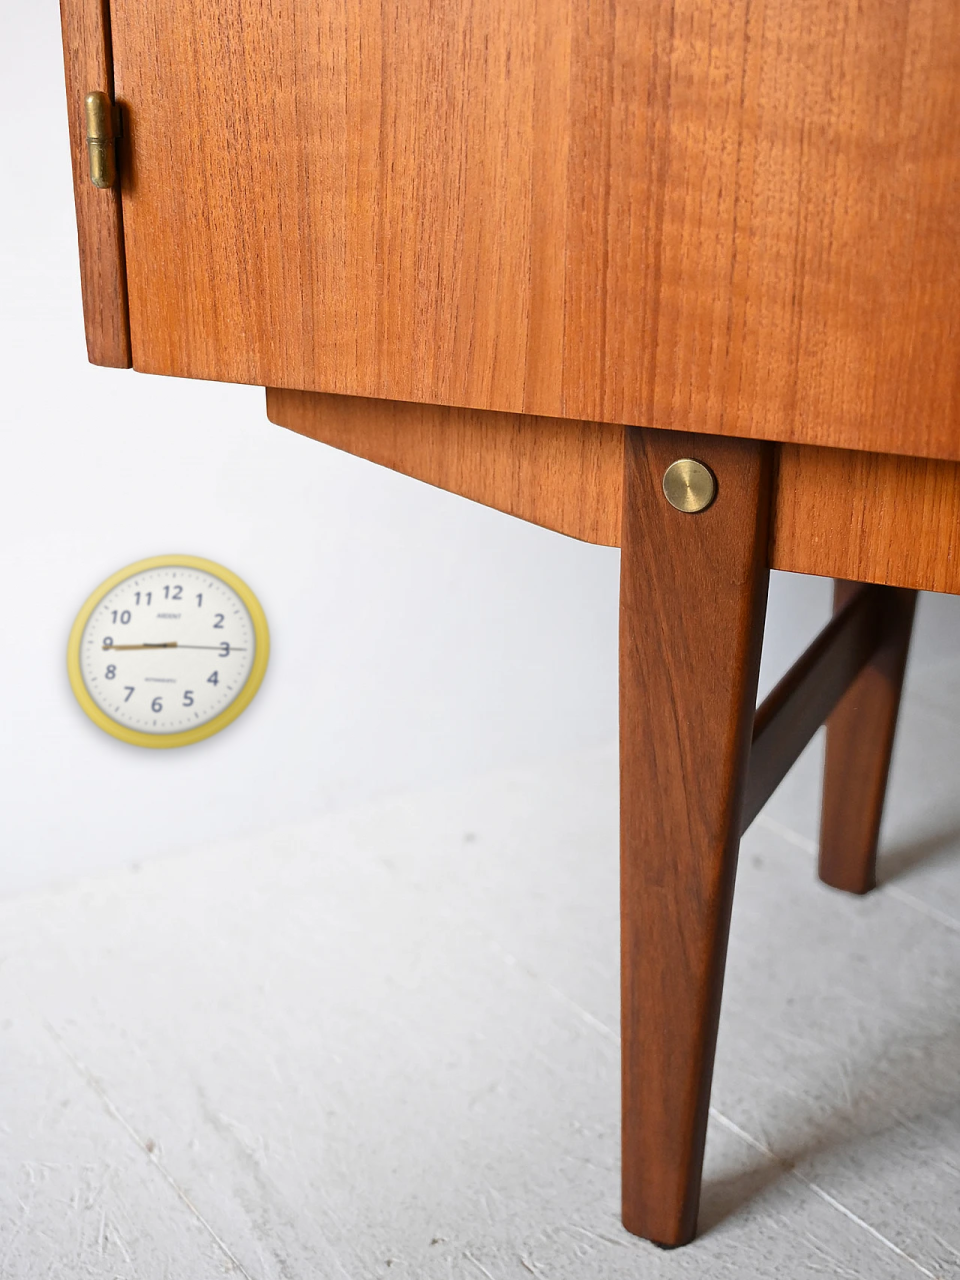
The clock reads 8.44.15
